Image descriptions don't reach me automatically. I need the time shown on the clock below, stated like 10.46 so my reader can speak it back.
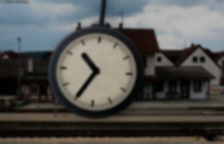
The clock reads 10.35
